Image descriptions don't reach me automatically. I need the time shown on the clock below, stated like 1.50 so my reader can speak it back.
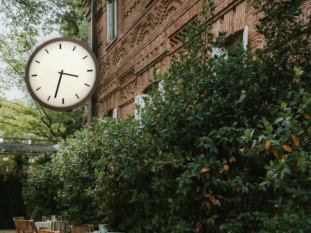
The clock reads 3.33
